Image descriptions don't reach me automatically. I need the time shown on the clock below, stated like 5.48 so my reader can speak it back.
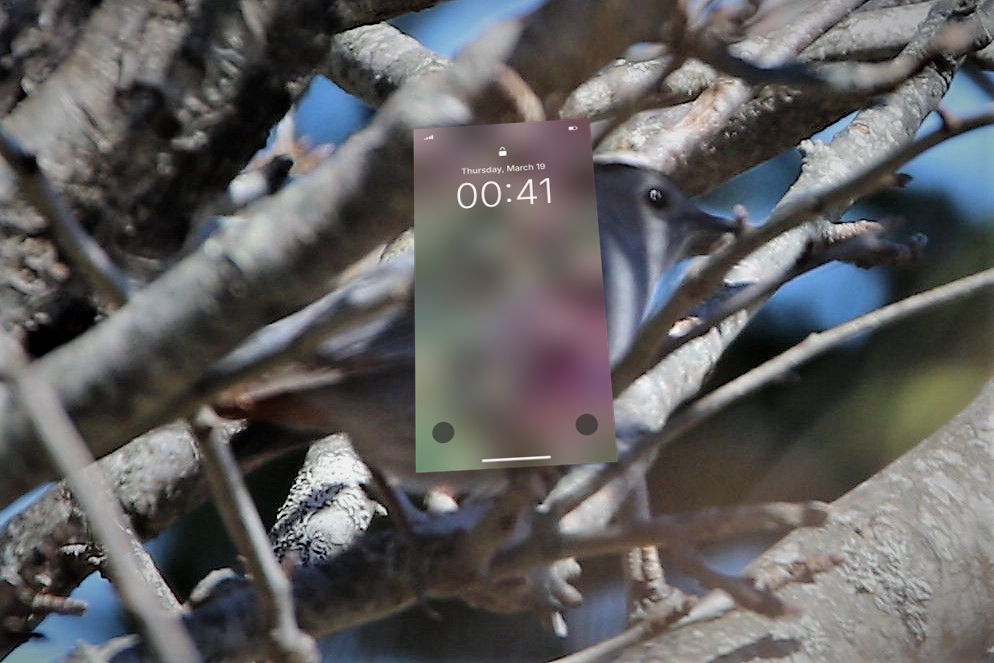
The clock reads 0.41
